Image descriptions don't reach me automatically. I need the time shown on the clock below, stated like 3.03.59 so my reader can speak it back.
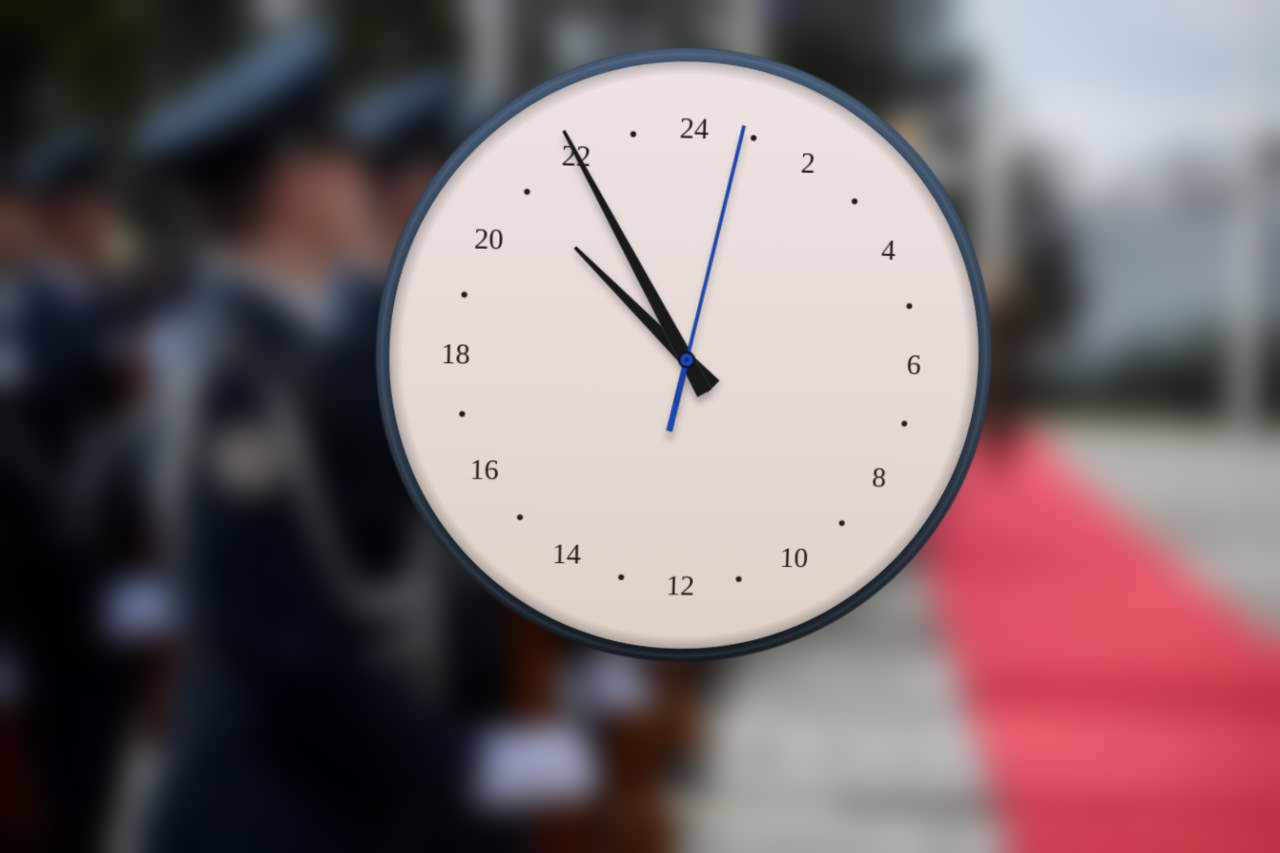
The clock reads 20.55.02
